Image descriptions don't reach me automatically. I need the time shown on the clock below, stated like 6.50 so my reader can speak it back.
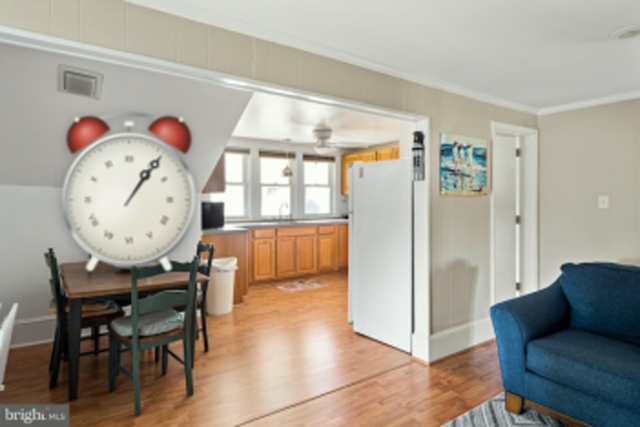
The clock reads 1.06
